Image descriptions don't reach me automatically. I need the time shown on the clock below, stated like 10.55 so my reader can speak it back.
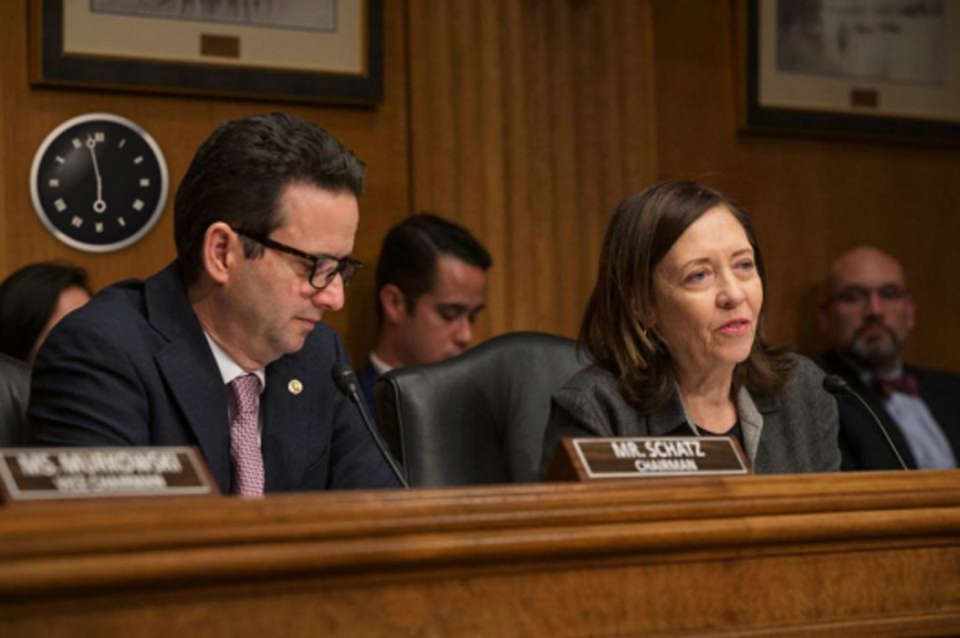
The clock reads 5.58
